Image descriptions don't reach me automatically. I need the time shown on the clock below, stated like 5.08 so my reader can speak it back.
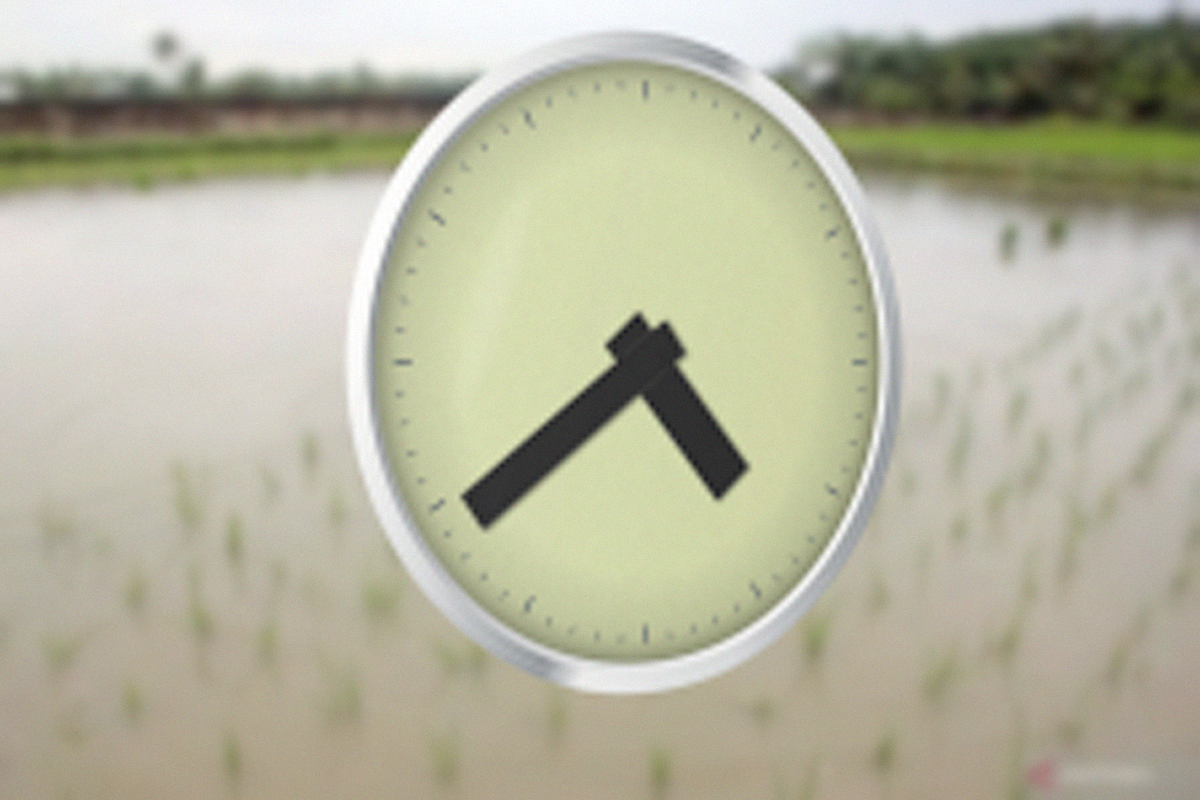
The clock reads 4.39
